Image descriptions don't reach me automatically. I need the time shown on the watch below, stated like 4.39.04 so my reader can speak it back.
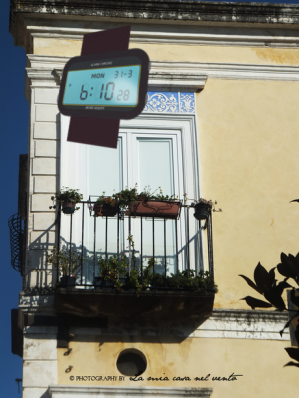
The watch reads 6.10.28
